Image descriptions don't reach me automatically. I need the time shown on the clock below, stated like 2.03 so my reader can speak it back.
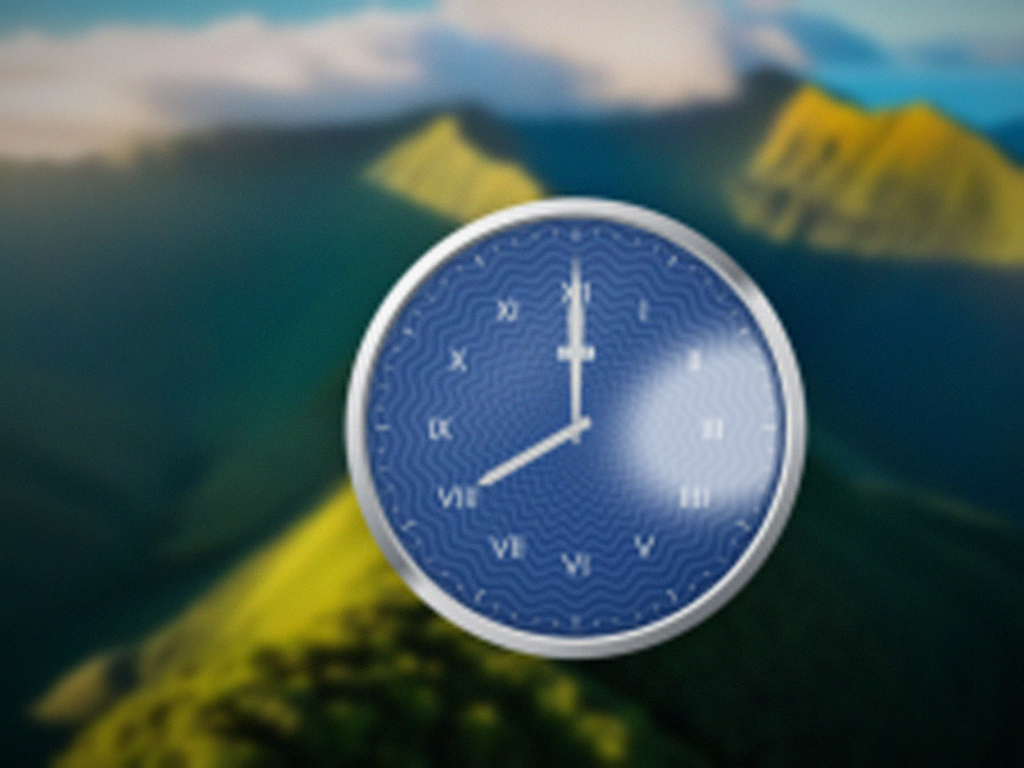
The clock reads 8.00
